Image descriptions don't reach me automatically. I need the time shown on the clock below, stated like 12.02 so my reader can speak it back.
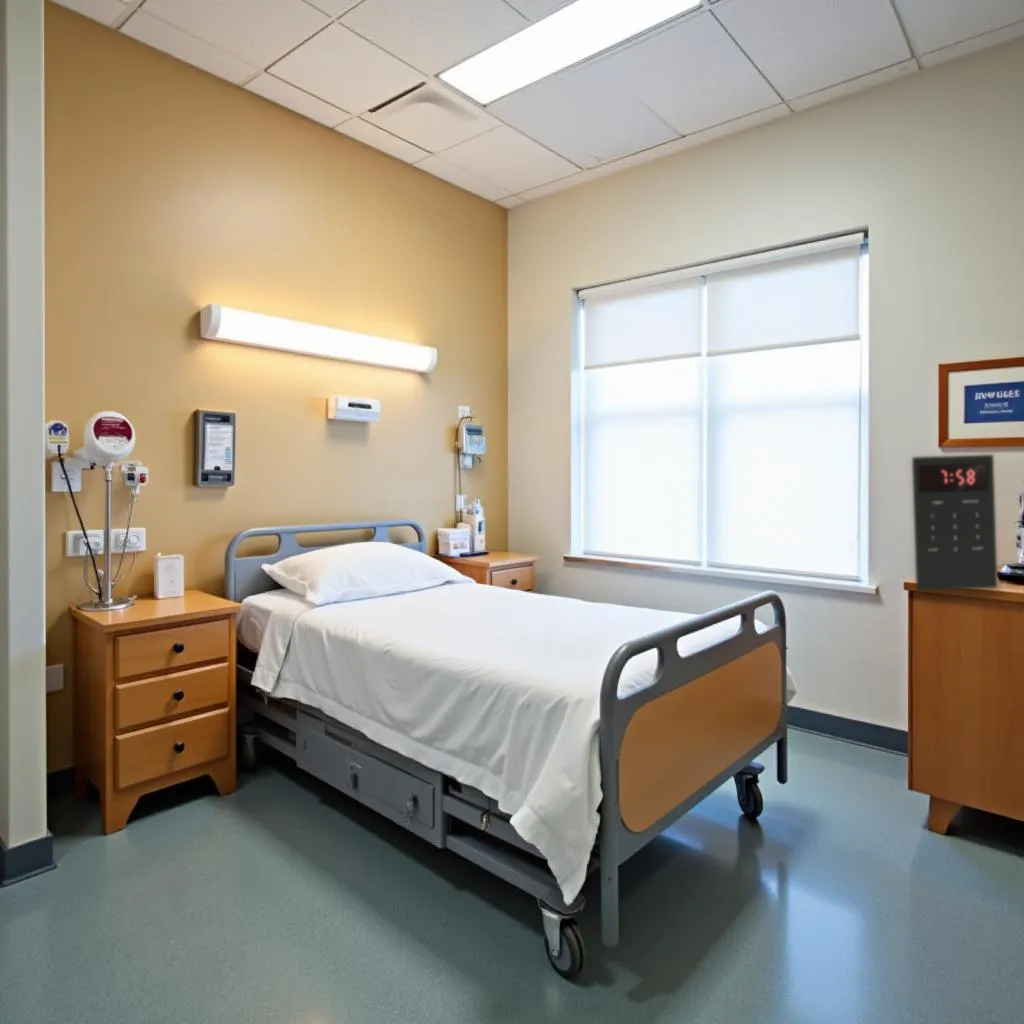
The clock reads 7.58
